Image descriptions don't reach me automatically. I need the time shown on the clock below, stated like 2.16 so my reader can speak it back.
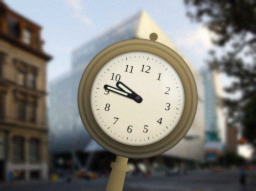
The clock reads 9.46
